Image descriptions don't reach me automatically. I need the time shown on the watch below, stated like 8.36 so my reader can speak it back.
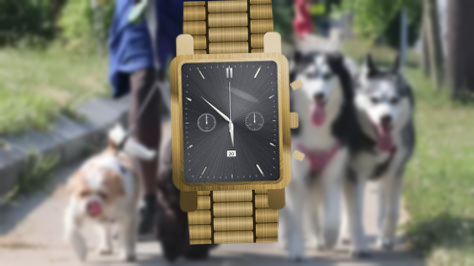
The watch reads 5.52
